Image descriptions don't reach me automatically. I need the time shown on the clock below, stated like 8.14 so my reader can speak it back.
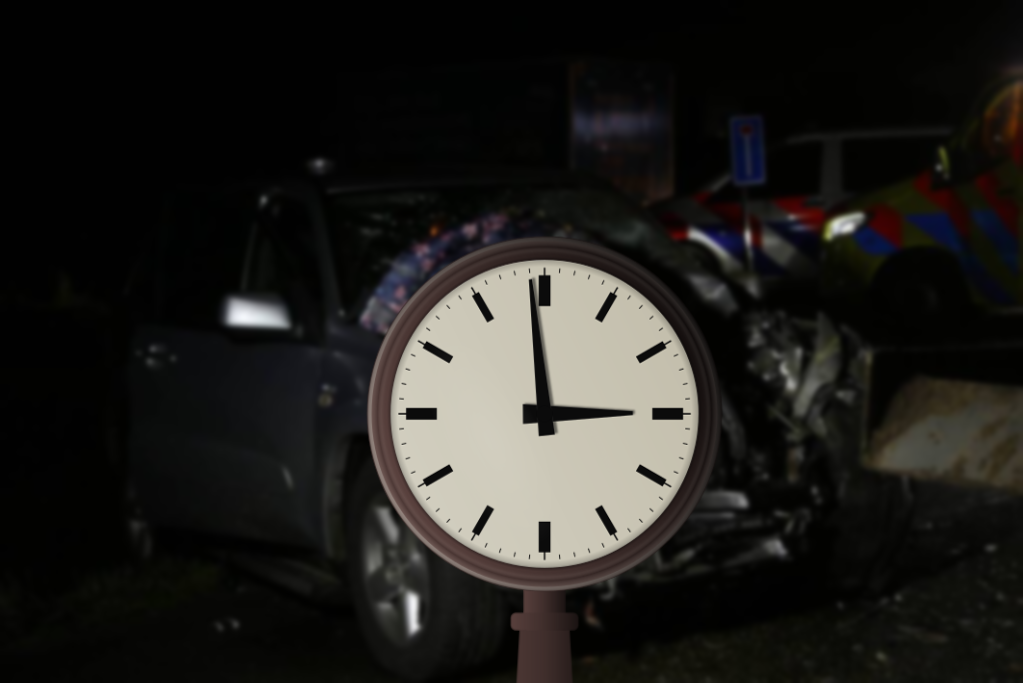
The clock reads 2.59
